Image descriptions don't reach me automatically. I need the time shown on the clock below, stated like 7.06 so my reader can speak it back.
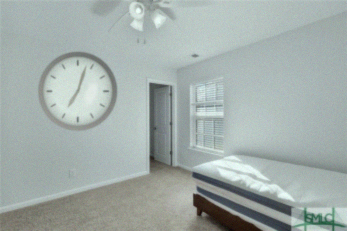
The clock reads 7.03
